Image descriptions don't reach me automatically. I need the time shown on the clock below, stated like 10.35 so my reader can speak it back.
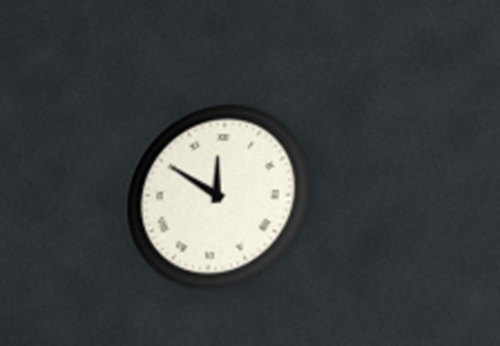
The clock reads 11.50
